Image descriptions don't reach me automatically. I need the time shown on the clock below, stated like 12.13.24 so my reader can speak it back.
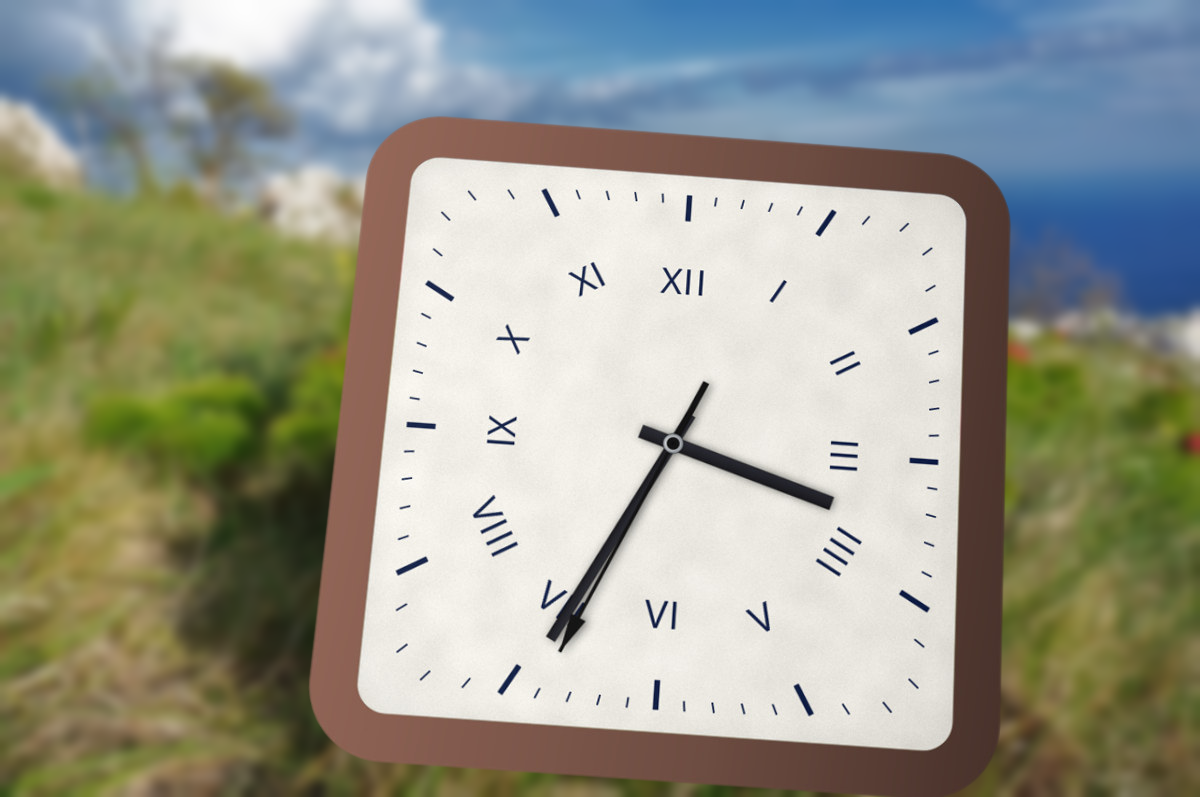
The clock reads 3.34.34
